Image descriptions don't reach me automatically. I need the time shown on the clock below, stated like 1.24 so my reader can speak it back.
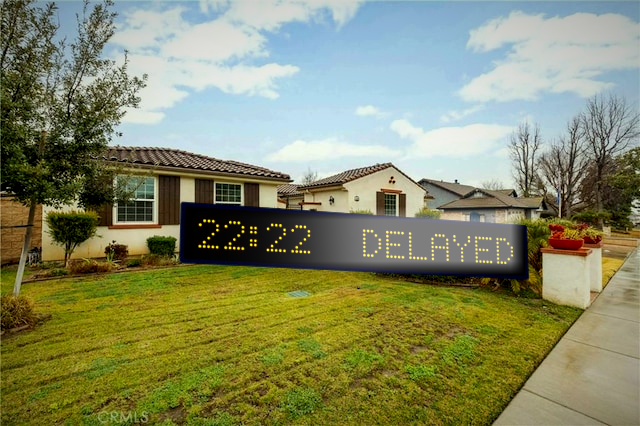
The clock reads 22.22
